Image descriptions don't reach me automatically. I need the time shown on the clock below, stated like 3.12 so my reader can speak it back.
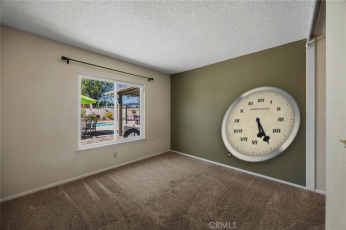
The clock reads 5.25
